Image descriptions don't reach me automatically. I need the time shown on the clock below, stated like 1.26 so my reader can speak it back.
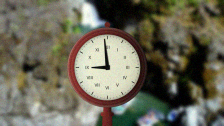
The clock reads 8.59
